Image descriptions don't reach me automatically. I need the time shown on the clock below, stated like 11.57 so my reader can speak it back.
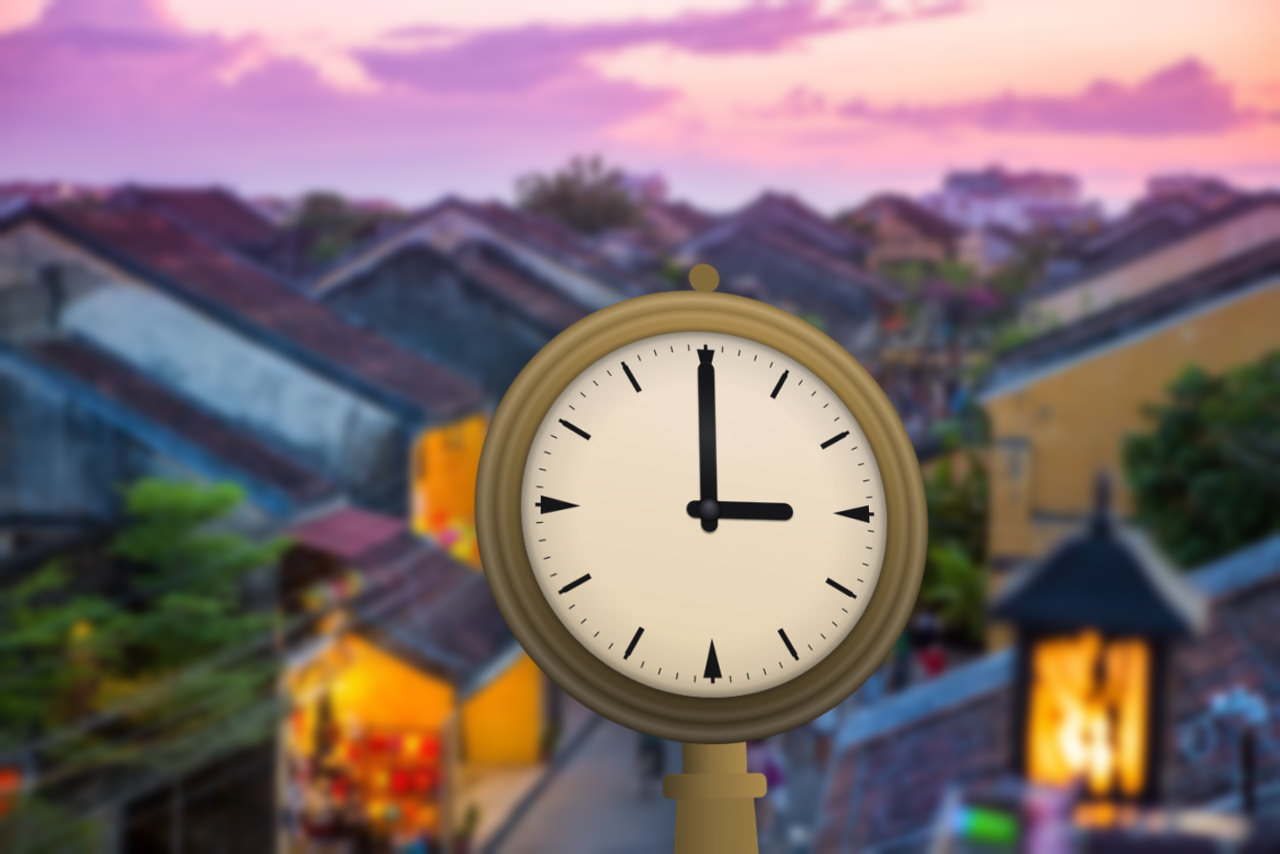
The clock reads 3.00
